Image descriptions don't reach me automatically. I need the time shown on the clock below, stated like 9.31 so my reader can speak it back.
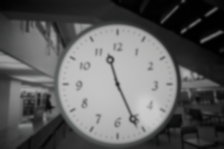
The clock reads 11.26
